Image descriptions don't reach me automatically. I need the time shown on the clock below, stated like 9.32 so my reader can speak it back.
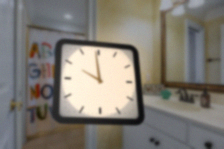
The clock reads 9.59
